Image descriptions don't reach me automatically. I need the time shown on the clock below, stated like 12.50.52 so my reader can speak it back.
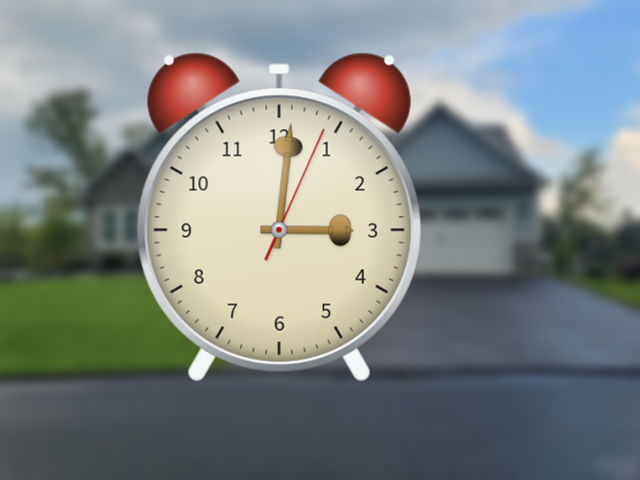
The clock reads 3.01.04
